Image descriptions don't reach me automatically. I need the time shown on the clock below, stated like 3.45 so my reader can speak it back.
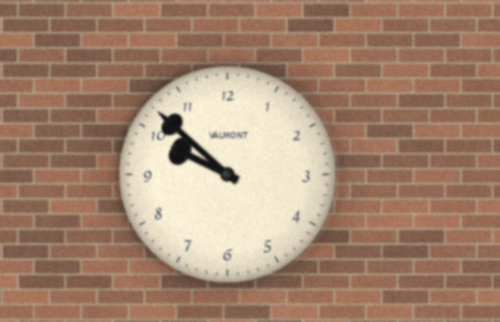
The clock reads 9.52
